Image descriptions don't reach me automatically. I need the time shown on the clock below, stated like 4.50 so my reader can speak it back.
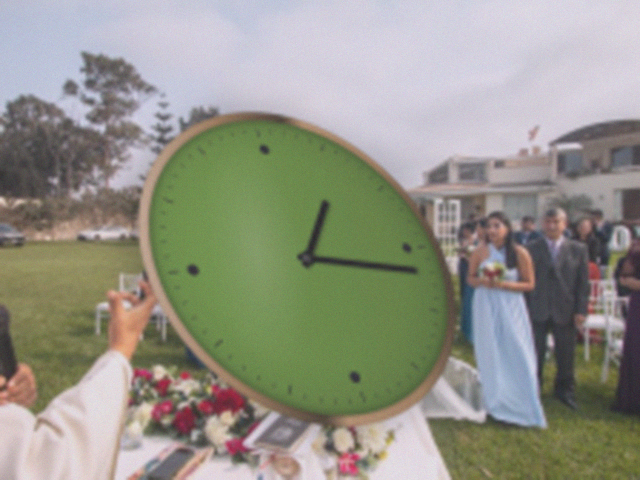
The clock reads 1.17
